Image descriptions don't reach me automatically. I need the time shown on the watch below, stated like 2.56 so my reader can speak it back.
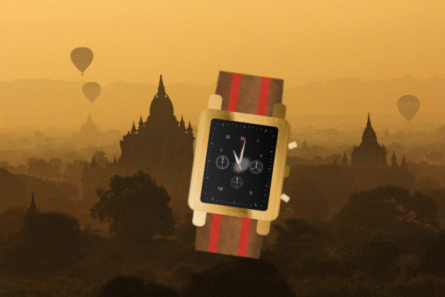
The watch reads 11.01
